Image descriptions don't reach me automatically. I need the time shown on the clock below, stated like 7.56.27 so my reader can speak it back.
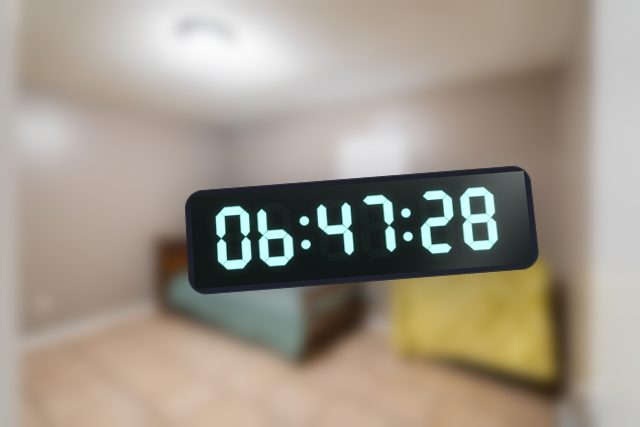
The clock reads 6.47.28
